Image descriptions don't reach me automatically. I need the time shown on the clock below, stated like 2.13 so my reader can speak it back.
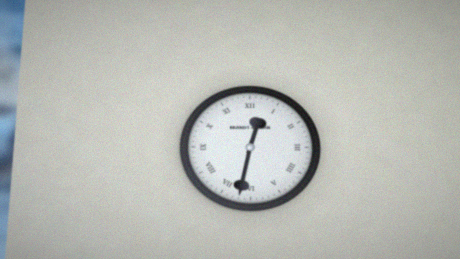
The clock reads 12.32
